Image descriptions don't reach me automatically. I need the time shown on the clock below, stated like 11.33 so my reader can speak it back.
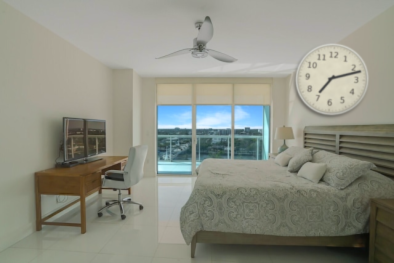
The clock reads 7.12
